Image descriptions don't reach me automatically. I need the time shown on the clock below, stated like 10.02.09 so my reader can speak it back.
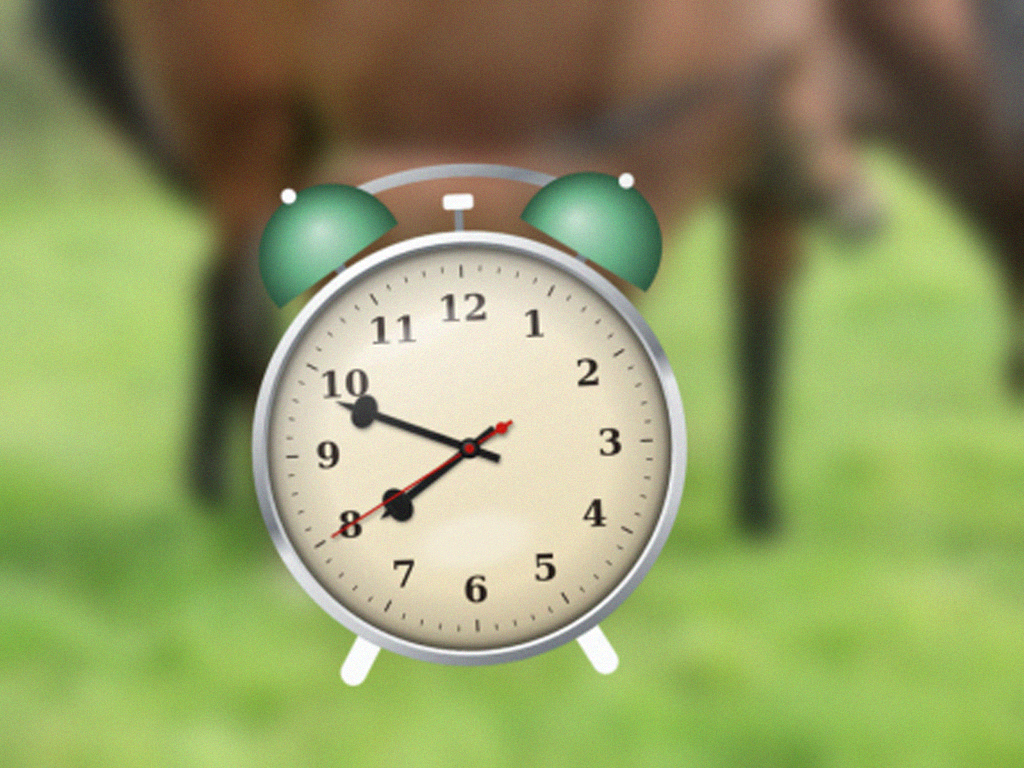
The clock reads 7.48.40
